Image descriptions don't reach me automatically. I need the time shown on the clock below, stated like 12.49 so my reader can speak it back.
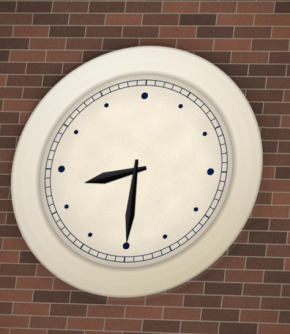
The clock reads 8.30
